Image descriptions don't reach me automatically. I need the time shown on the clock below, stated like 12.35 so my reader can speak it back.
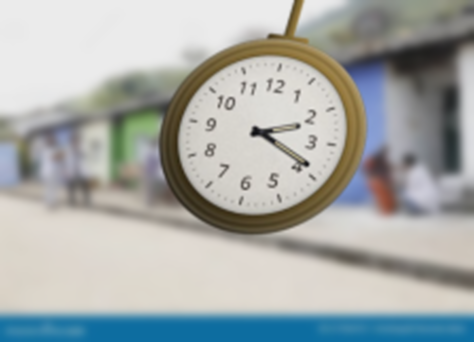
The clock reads 2.19
